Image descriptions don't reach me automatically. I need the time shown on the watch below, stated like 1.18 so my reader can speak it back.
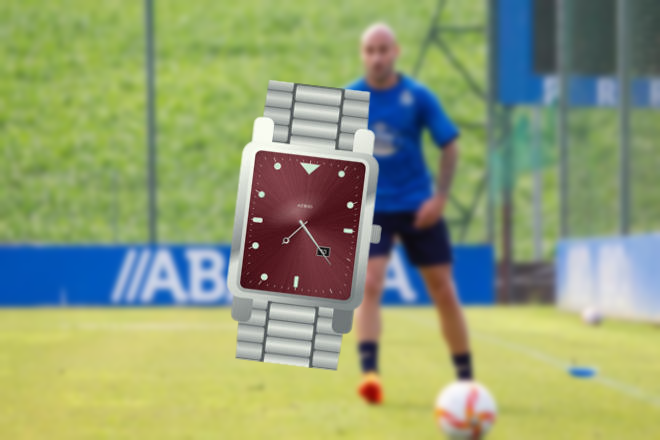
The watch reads 7.23
